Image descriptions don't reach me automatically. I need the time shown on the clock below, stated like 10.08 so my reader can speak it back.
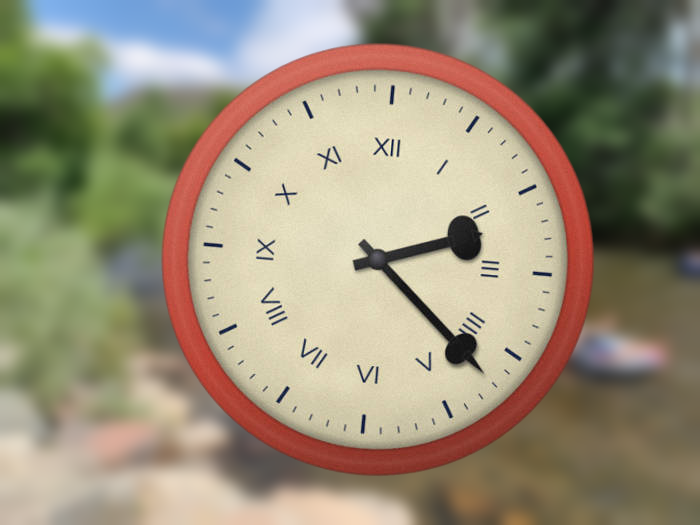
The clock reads 2.22
